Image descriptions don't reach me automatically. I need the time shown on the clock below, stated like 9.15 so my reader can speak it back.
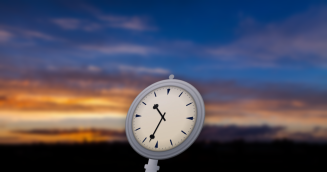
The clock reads 10.33
